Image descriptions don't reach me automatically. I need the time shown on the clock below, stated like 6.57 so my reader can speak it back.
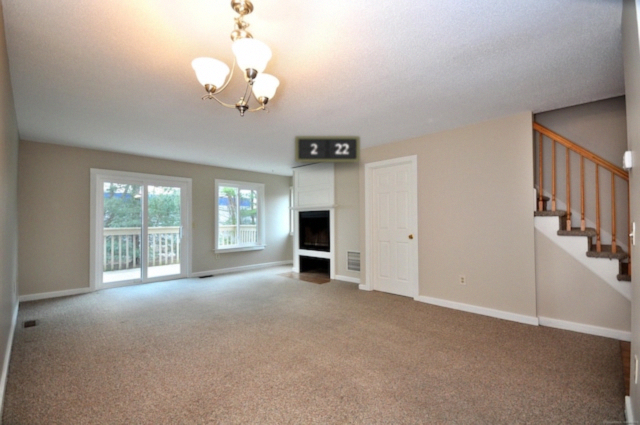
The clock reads 2.22
